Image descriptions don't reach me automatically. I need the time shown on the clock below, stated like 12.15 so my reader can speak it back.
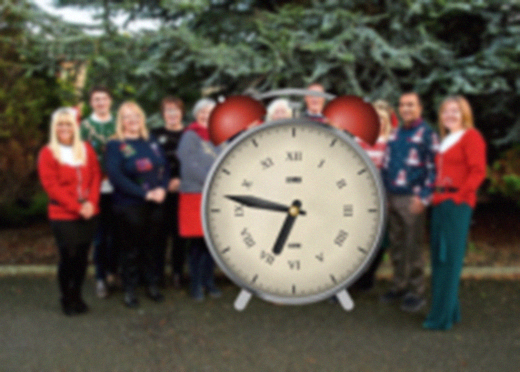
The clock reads 6.47
